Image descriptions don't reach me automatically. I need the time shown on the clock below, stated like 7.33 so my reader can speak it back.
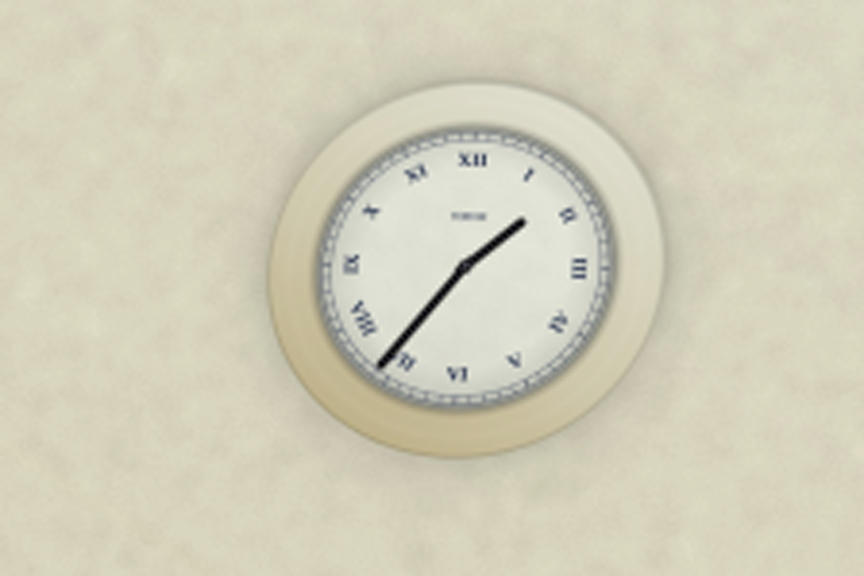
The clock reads 1.36
